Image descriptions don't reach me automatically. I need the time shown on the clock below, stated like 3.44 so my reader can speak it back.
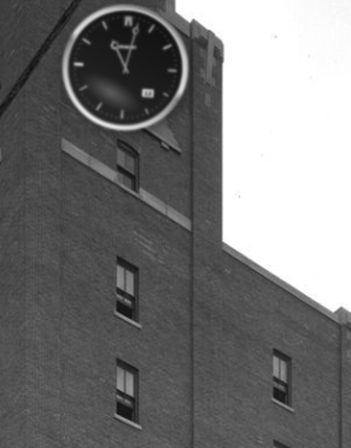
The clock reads 11.02
